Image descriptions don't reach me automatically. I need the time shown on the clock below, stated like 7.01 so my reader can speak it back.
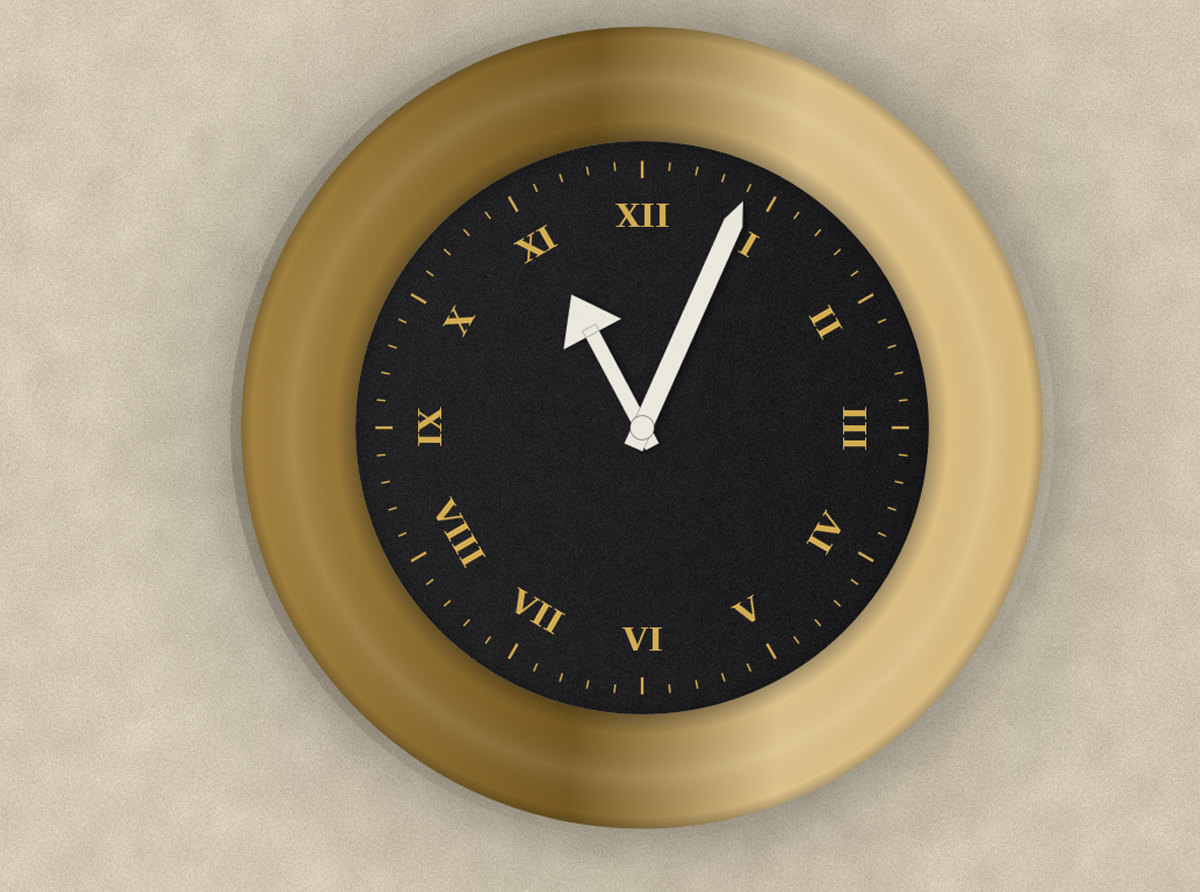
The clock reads 11.04
